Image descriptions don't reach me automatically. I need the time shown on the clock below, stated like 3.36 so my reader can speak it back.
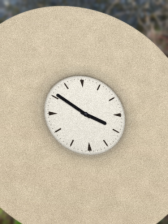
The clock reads 3.51
